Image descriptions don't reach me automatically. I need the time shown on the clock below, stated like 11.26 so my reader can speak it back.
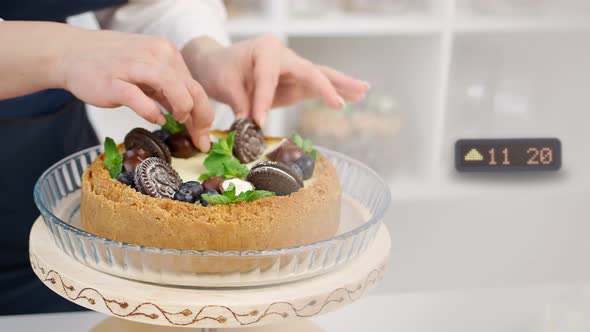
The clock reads 11.20
